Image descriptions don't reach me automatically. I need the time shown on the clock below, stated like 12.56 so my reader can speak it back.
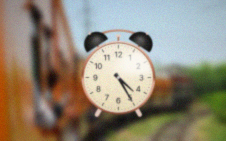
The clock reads 4.25
